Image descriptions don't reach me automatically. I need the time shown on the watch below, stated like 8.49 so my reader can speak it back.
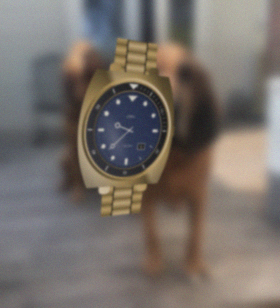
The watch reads 9.38
